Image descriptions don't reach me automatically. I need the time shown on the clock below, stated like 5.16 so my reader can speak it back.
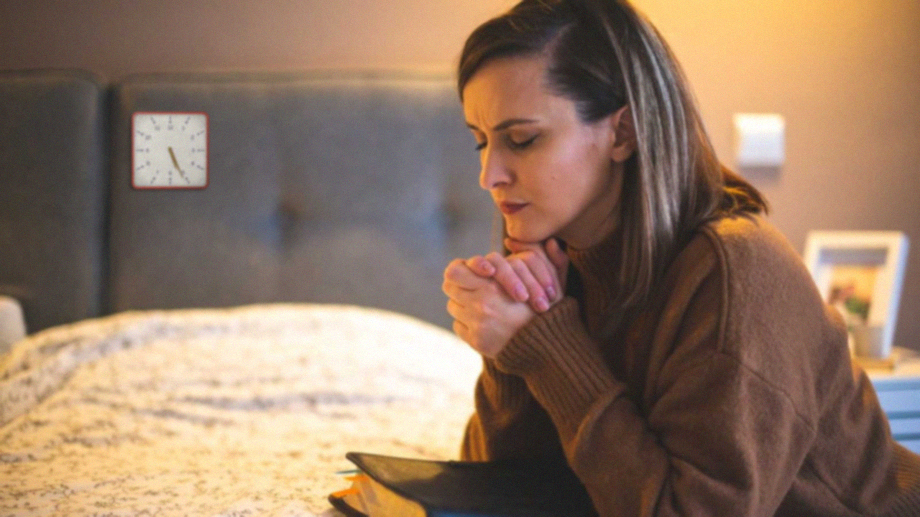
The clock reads 5.26
